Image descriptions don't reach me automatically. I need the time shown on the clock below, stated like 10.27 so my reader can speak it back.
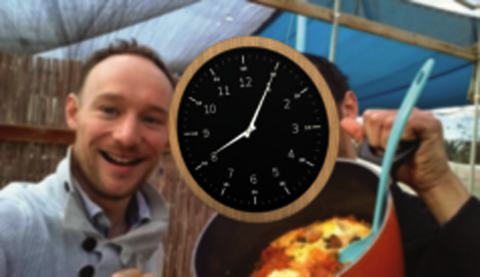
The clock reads 8.05
